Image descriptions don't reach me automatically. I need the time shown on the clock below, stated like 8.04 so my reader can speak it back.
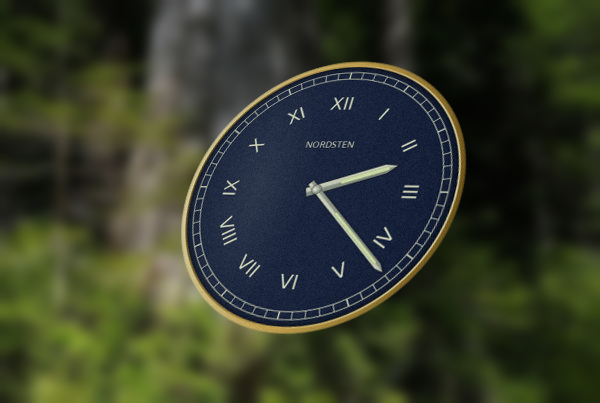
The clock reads 2.22
